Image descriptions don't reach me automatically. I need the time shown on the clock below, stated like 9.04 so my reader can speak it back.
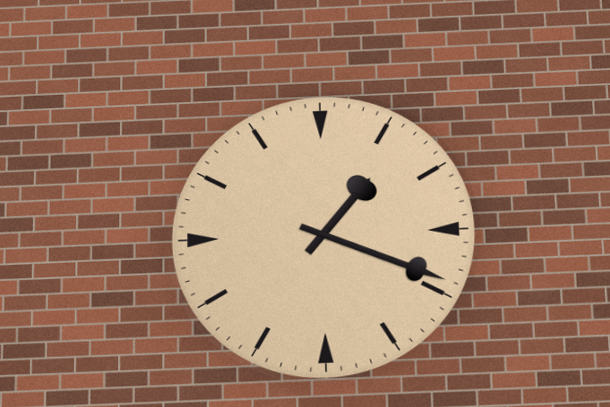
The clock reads 1.19
